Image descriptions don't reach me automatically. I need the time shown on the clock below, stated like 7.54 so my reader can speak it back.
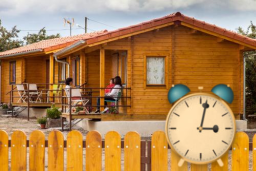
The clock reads 3.02
